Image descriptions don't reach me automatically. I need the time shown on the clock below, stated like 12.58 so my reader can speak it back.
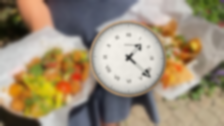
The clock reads 1.22
